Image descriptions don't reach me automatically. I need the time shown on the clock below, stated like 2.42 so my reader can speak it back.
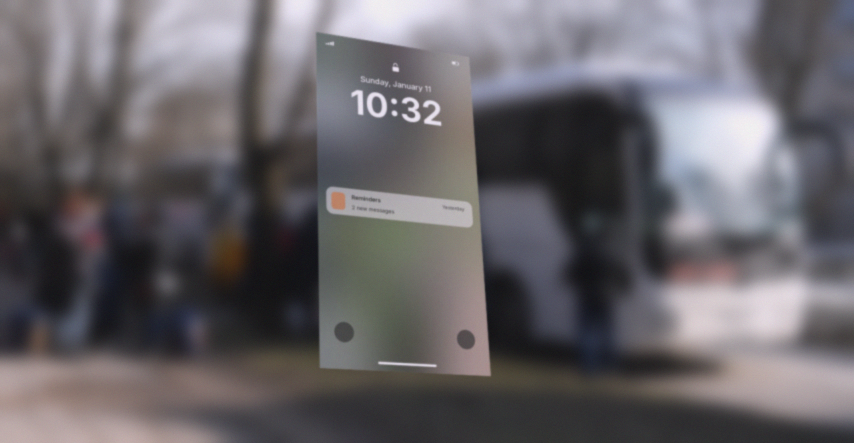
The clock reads 10.32
